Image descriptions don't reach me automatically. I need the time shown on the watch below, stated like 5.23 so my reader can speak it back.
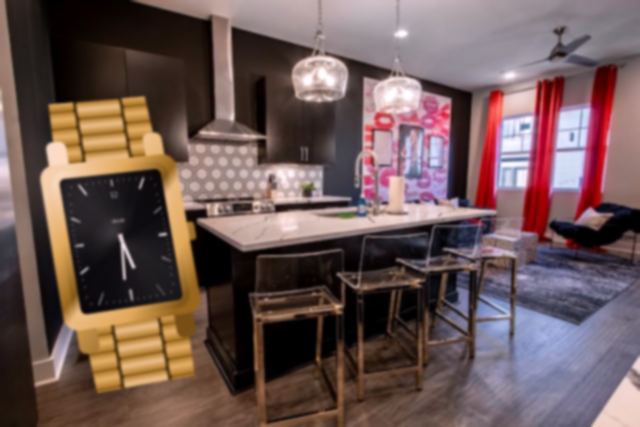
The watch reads 5.31
